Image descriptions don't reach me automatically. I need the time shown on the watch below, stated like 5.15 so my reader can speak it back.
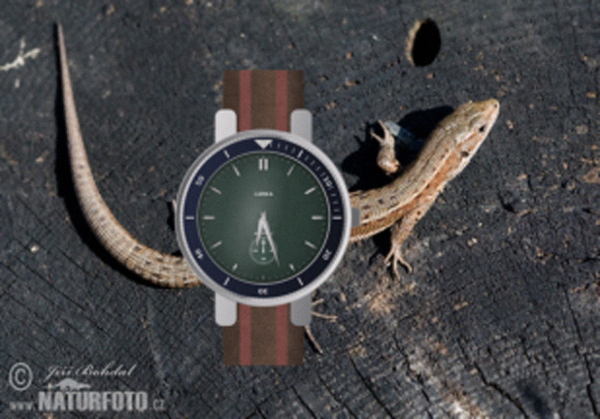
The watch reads 6.27
